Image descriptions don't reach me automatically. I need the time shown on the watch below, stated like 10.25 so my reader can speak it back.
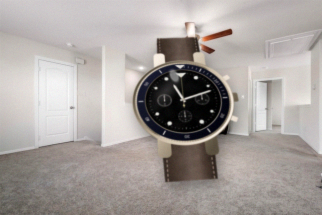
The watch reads 11.12
